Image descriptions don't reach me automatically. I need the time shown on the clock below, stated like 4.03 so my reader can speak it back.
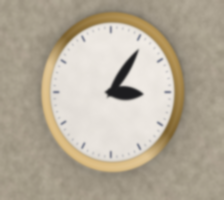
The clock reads 3.06
